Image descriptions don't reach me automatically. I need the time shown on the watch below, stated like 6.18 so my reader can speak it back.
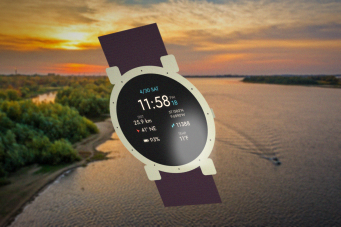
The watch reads 11.58
